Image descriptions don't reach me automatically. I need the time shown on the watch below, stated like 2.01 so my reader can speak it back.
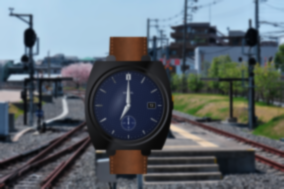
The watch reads 7.00
